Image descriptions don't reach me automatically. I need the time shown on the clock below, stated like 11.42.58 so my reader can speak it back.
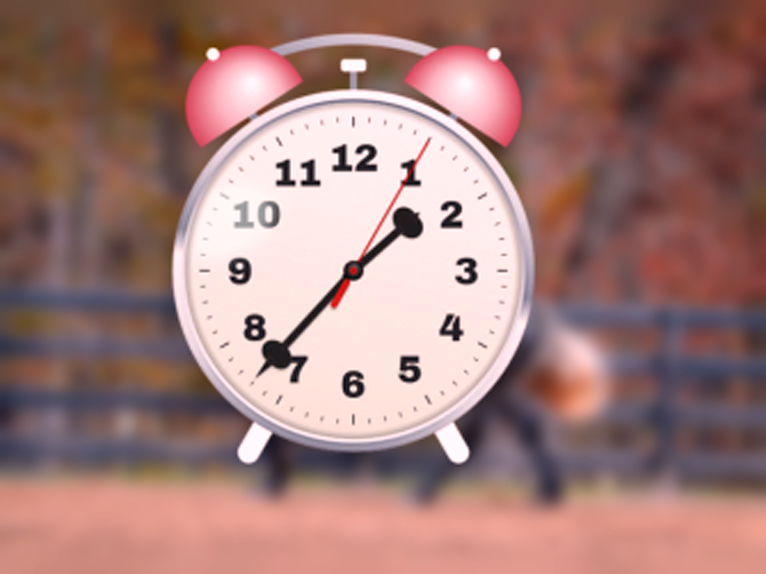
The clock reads 1.37.05
